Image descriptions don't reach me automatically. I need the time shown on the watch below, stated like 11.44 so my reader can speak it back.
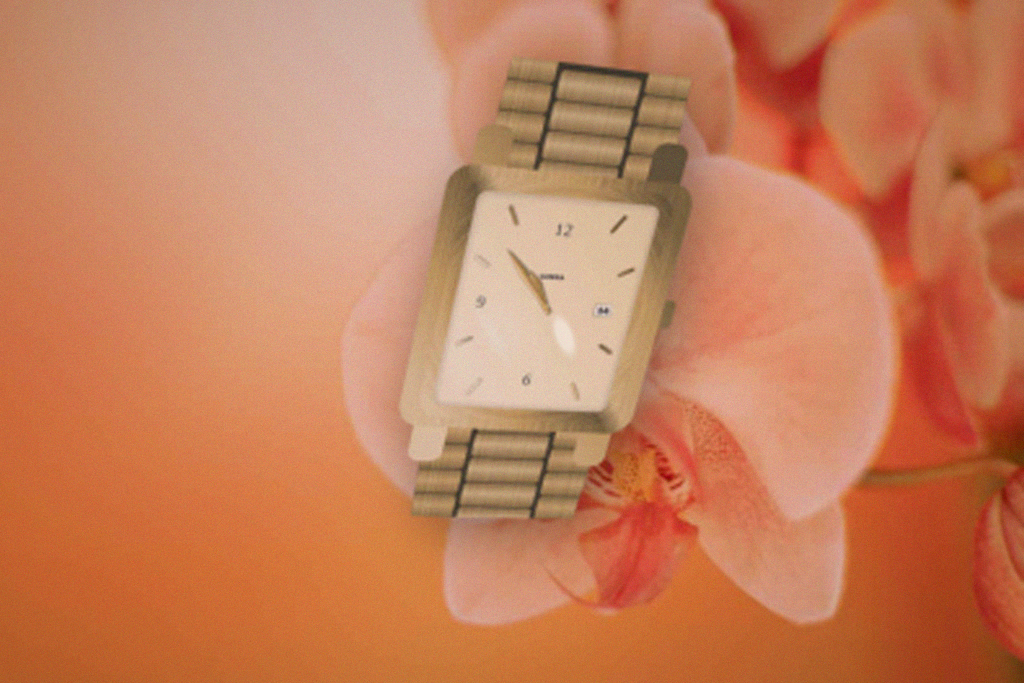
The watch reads 10.53
